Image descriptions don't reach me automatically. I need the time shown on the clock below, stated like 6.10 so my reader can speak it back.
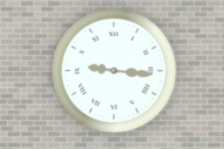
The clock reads 9.16
